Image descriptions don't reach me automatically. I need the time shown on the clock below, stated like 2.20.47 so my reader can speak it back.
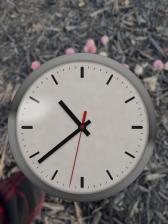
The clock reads 10.38.32
